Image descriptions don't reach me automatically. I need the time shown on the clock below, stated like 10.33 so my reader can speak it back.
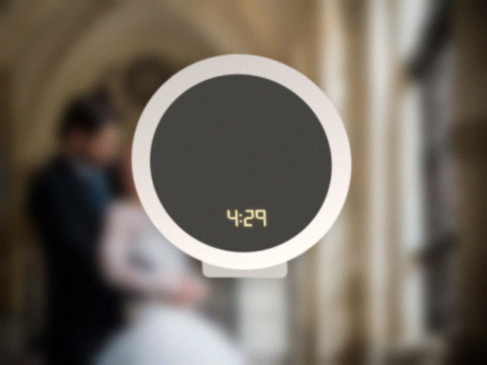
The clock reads 4.29
